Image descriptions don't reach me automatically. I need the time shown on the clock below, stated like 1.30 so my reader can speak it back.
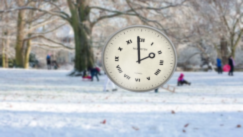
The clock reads 1.59
